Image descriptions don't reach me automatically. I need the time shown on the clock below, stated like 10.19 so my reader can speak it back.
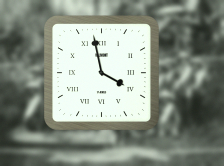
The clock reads 3.58
